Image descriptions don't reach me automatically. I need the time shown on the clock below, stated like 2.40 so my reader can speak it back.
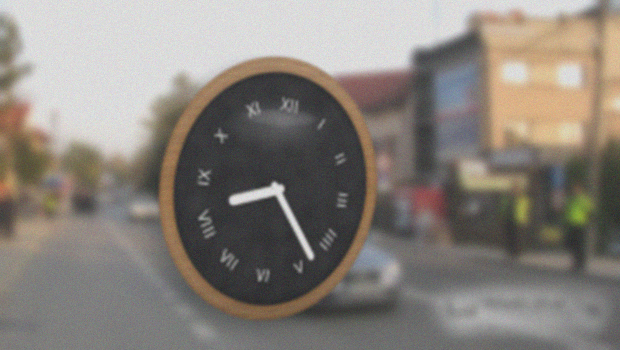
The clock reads 8.23
